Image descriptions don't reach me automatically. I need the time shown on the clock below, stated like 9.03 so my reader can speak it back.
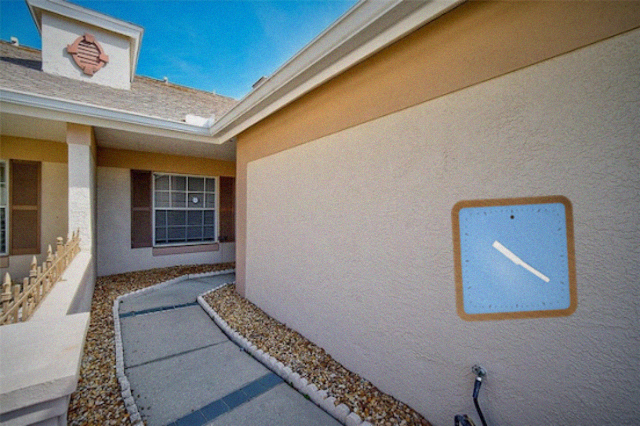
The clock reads 10.21
